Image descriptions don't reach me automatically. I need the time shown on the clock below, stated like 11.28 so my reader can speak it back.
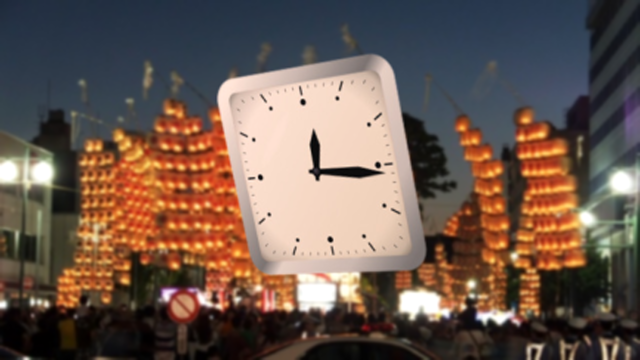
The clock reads 12.16
